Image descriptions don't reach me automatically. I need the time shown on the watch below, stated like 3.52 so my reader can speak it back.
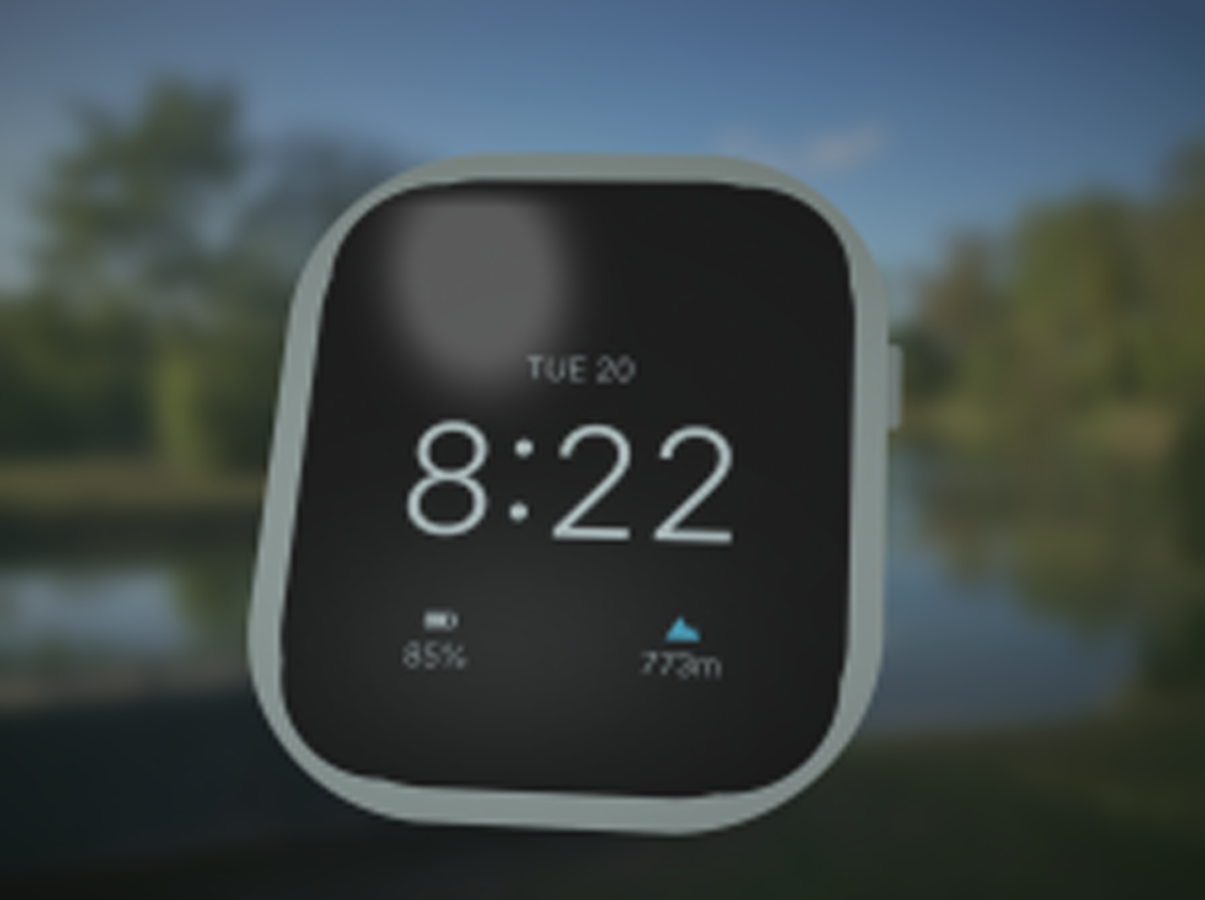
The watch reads 8.22
